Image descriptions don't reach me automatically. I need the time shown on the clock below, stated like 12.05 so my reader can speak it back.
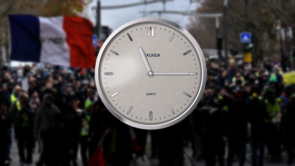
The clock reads 11.15
